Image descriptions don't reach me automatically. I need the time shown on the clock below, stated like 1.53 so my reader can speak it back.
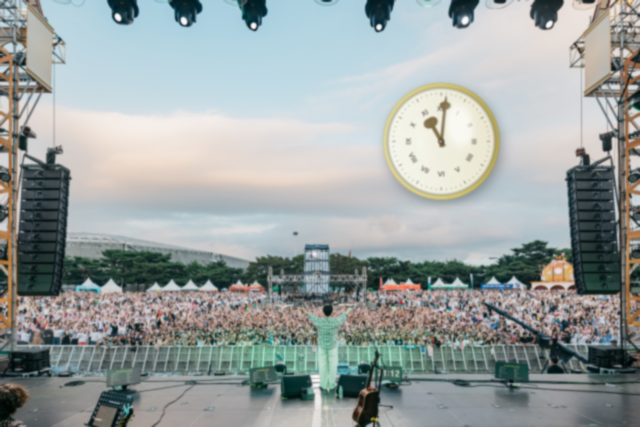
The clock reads 11.01
